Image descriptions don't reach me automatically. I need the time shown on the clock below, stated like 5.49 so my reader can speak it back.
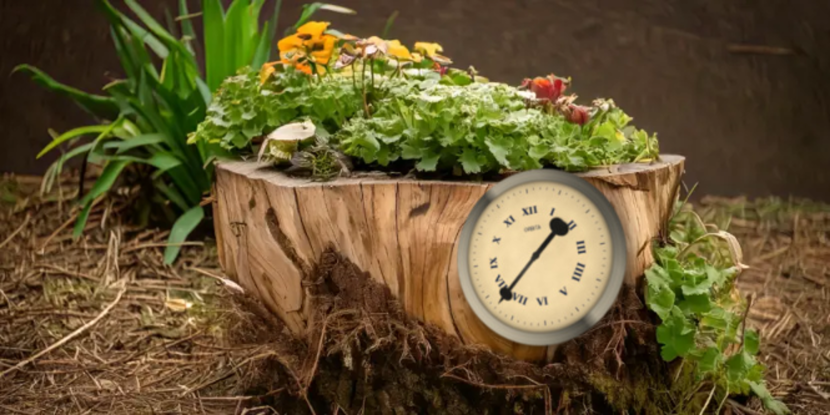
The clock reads 1.38
